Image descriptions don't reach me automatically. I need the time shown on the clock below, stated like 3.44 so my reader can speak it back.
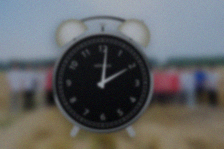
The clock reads 2.01
